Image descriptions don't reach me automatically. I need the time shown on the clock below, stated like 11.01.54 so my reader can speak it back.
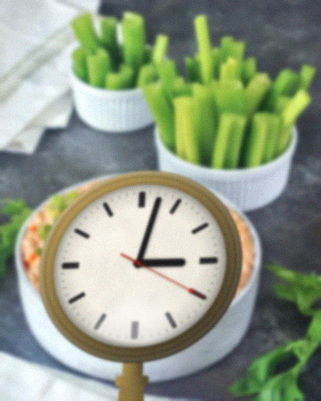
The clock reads 3.02.20
